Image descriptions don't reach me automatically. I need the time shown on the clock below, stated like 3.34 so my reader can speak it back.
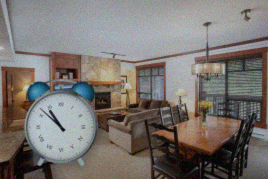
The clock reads 10.52
